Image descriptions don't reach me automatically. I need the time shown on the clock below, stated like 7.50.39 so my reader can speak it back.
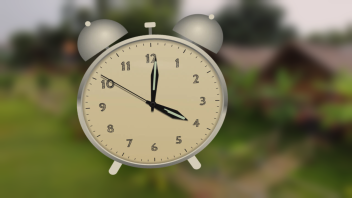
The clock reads 4.00.51
